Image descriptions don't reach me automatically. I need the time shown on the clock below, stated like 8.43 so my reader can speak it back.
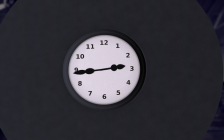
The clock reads 2.44
